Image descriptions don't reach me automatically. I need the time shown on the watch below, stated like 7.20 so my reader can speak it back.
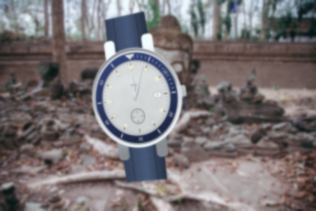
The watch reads 12.04
